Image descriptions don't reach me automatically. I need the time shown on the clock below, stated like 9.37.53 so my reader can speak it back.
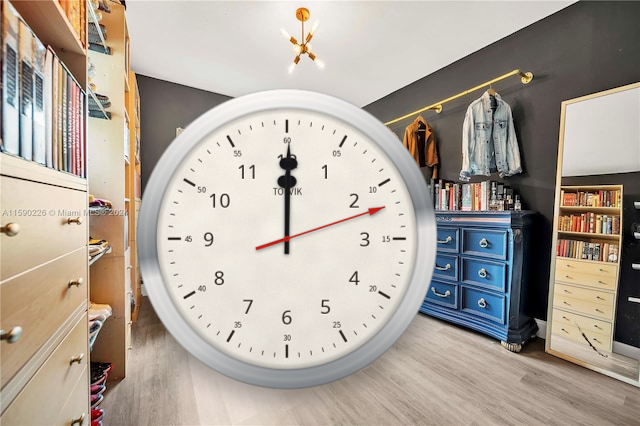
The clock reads 12.00.12
